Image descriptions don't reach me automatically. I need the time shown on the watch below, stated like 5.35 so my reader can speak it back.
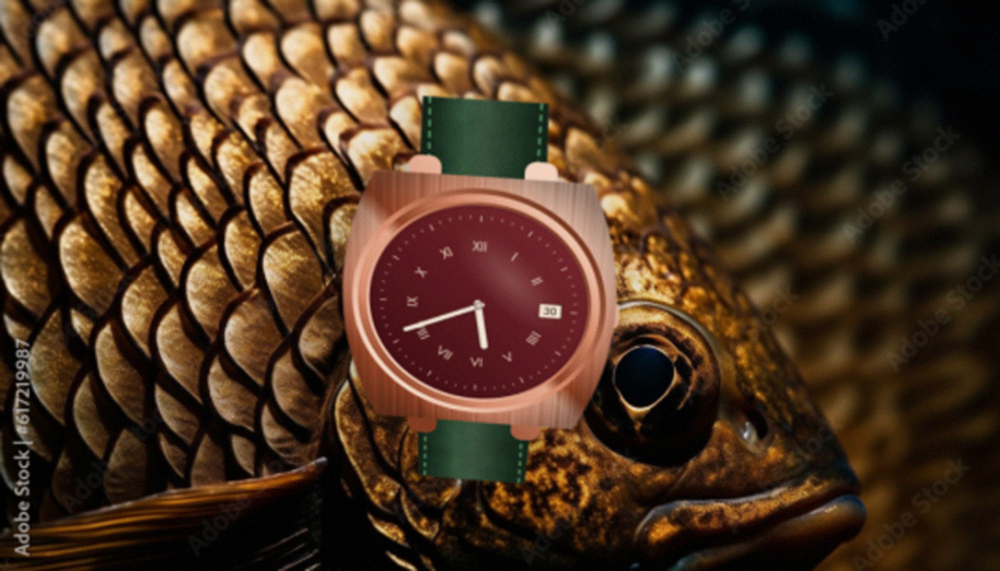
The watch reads 5.41
